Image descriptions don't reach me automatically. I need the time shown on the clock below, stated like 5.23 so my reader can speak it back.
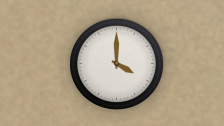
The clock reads 4.00
